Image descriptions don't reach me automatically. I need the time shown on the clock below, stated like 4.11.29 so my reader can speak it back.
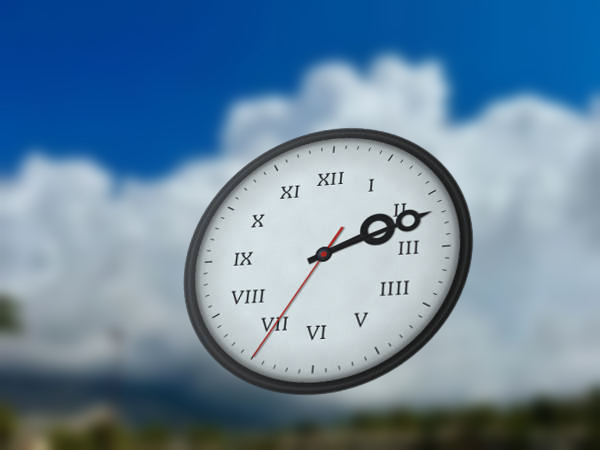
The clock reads 2.11.35
